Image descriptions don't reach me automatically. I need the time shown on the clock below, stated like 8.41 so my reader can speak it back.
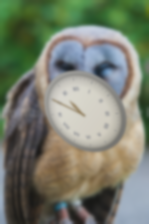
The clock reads 10.50
